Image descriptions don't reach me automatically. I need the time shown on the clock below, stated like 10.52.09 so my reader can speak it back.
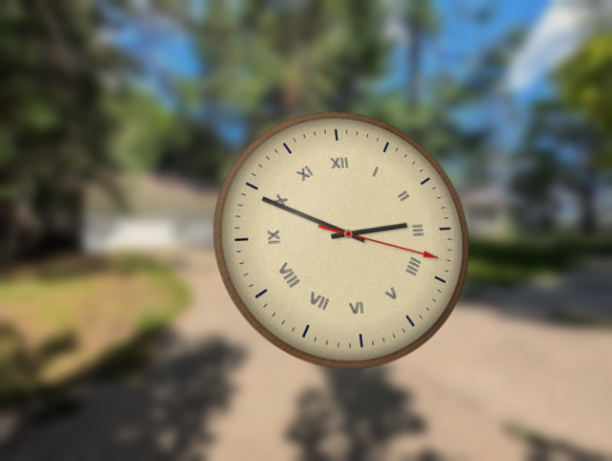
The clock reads 2.49.18
